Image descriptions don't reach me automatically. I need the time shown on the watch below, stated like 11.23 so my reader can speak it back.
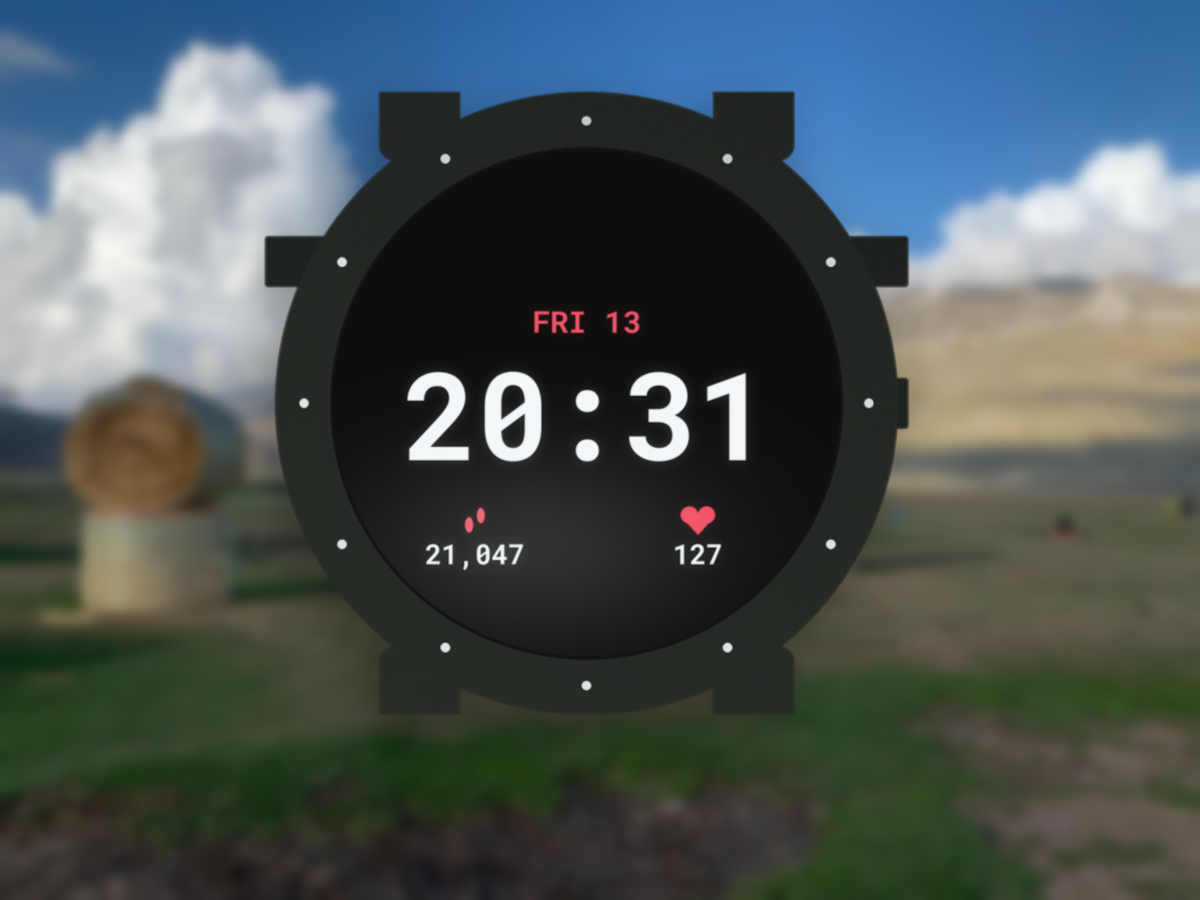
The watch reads 20.31
